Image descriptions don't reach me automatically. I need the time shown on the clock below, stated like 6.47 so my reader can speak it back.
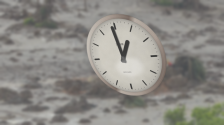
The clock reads 12.59
